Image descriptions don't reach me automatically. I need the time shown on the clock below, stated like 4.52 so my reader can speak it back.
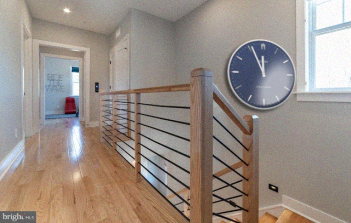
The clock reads 11.56
